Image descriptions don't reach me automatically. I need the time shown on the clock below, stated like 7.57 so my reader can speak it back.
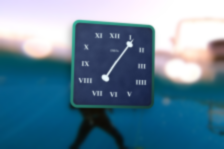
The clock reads 7.06
